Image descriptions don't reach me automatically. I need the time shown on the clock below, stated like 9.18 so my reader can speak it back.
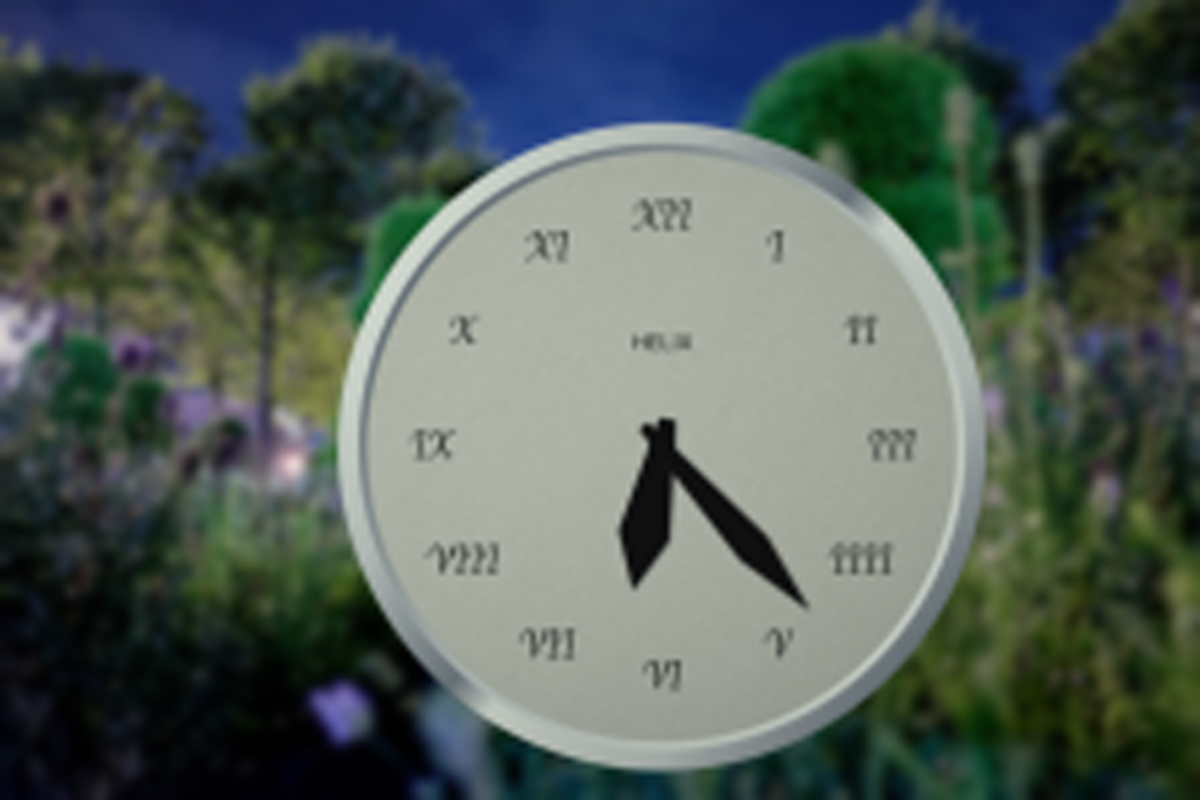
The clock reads 6.23
